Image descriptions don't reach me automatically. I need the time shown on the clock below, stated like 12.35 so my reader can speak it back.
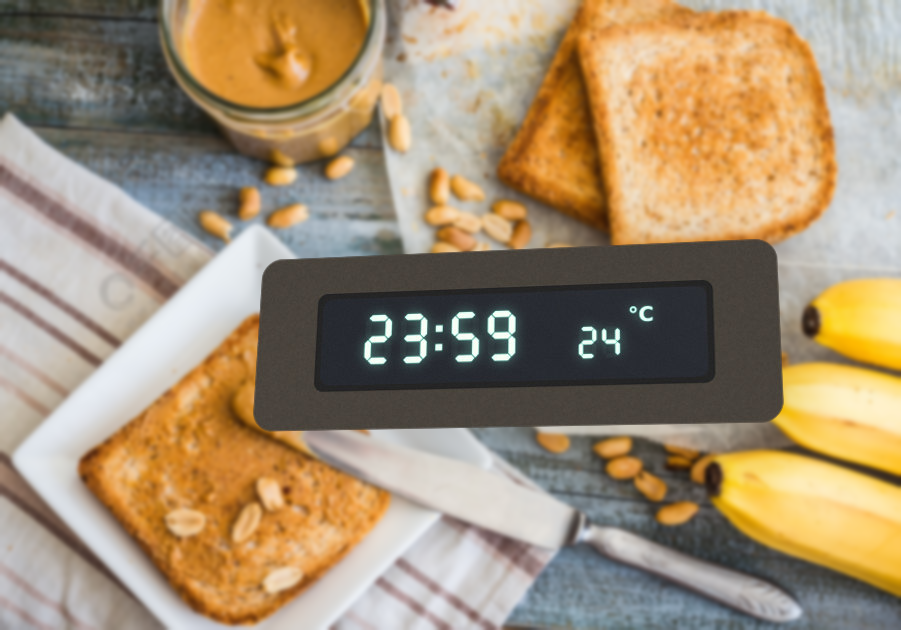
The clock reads 23.59
